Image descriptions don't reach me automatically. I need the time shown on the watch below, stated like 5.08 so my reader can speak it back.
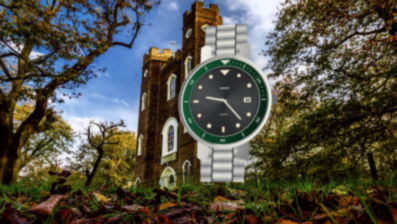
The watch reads 9.23
